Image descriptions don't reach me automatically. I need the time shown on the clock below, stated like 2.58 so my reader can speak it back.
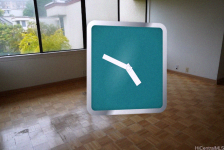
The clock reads 4.49
